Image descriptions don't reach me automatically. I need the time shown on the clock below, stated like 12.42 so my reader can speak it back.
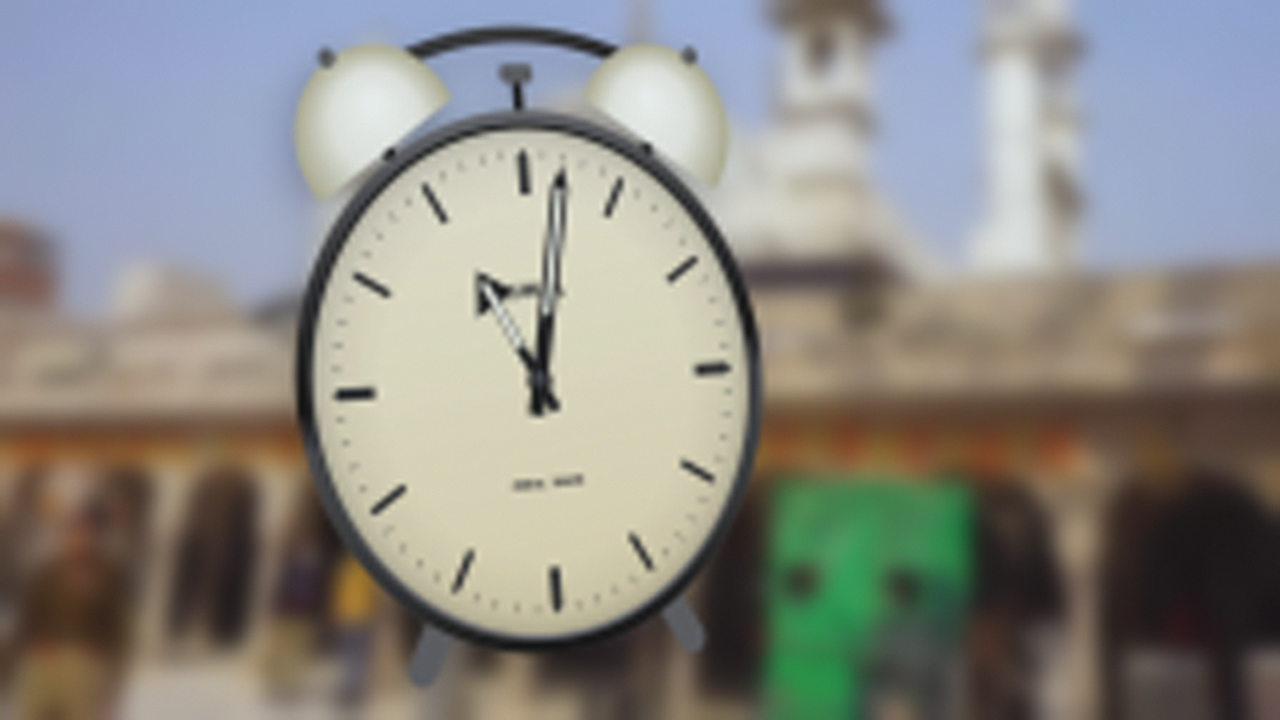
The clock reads 11.02
